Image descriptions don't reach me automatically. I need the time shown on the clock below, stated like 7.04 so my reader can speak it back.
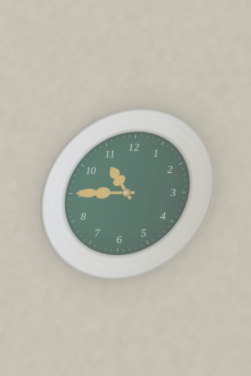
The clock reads 10.45
